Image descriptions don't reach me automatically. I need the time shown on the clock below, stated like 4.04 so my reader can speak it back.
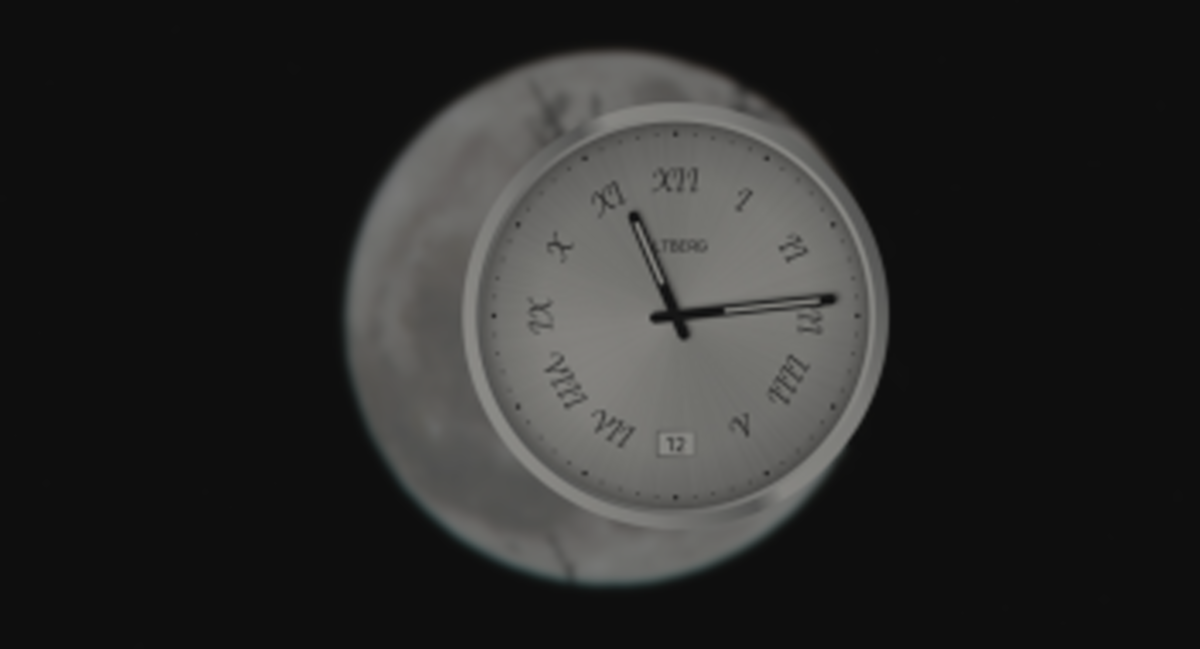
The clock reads 11.14
